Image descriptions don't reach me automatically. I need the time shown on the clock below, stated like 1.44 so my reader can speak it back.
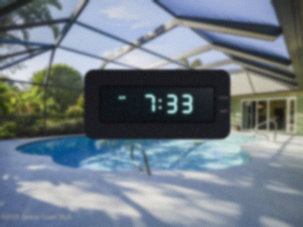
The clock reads 7.33
